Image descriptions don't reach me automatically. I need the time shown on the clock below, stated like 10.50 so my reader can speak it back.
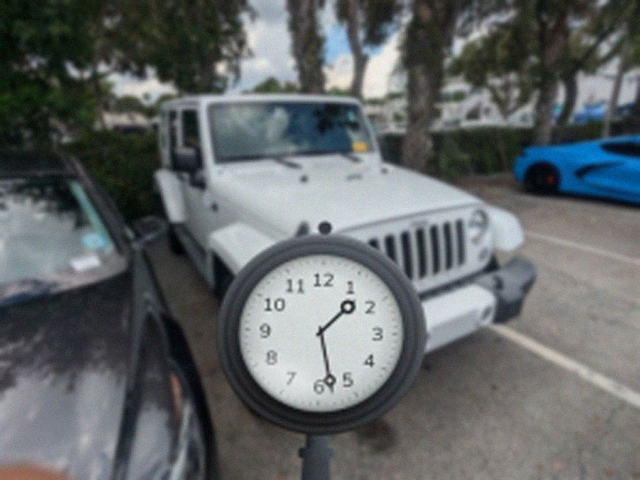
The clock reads 1.28
